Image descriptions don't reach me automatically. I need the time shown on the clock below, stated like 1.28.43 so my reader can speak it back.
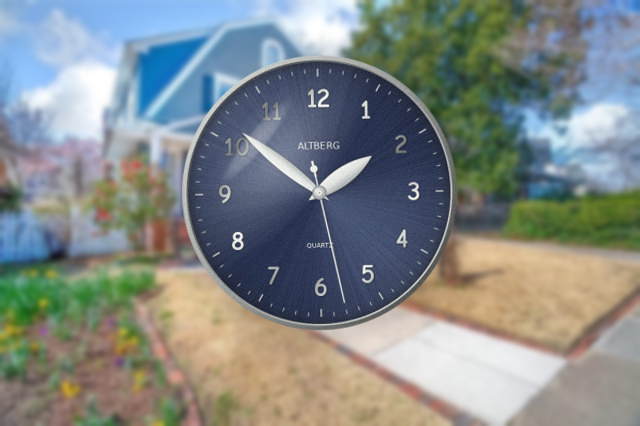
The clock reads 1.51.28
